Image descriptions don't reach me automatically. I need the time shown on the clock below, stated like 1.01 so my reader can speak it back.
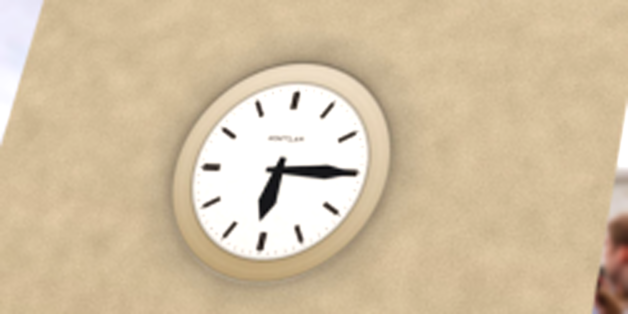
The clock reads 6.15
